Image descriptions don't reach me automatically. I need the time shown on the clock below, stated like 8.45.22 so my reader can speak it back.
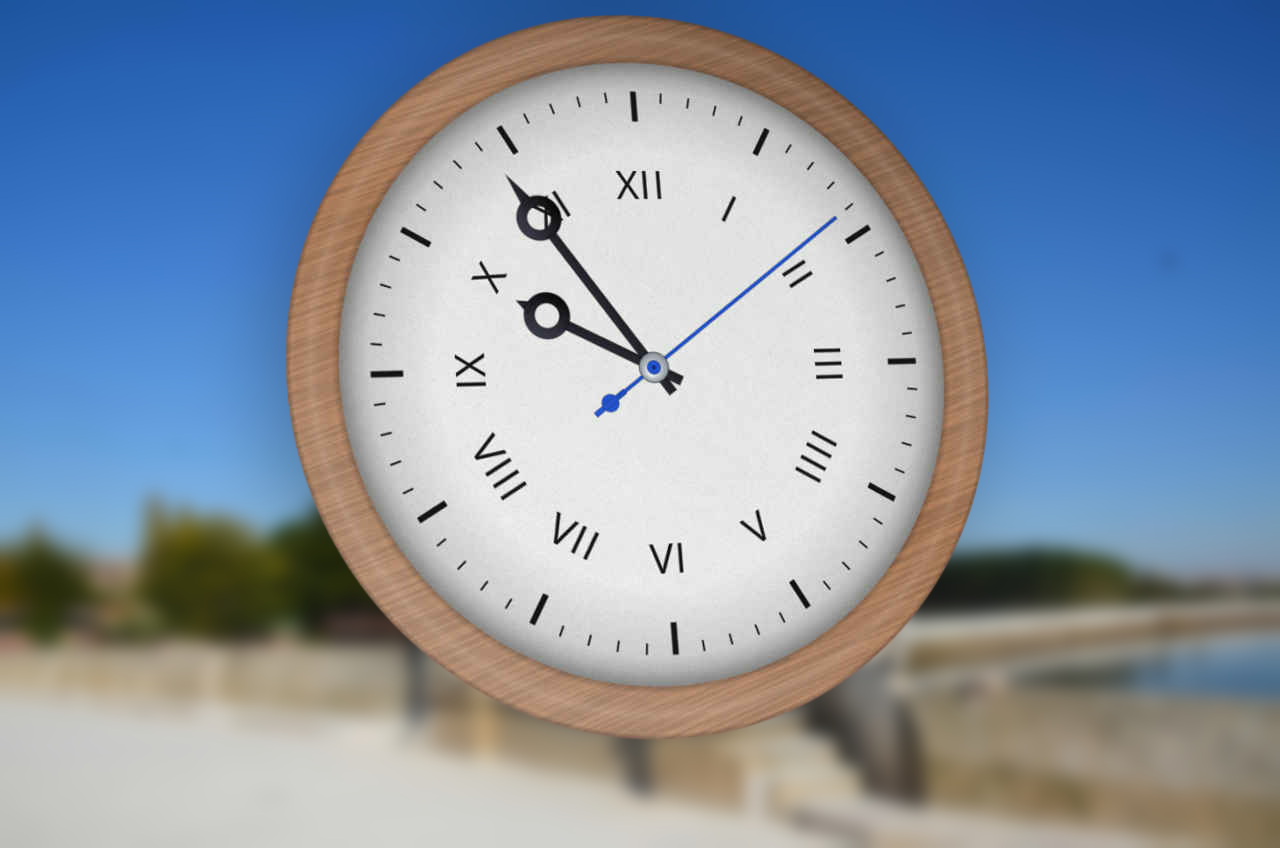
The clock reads 9.54.09
